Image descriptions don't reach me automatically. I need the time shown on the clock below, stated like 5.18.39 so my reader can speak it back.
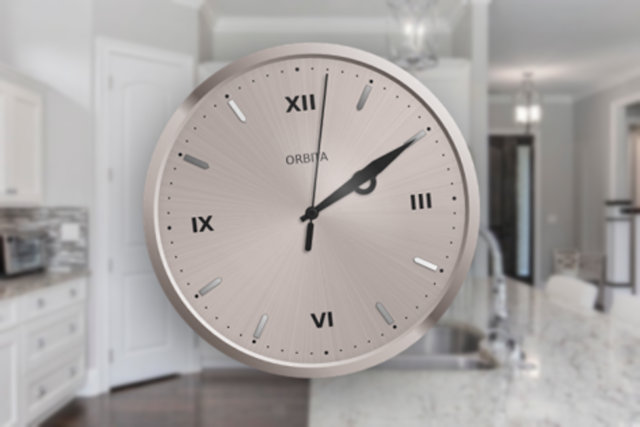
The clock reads 2.10.02
